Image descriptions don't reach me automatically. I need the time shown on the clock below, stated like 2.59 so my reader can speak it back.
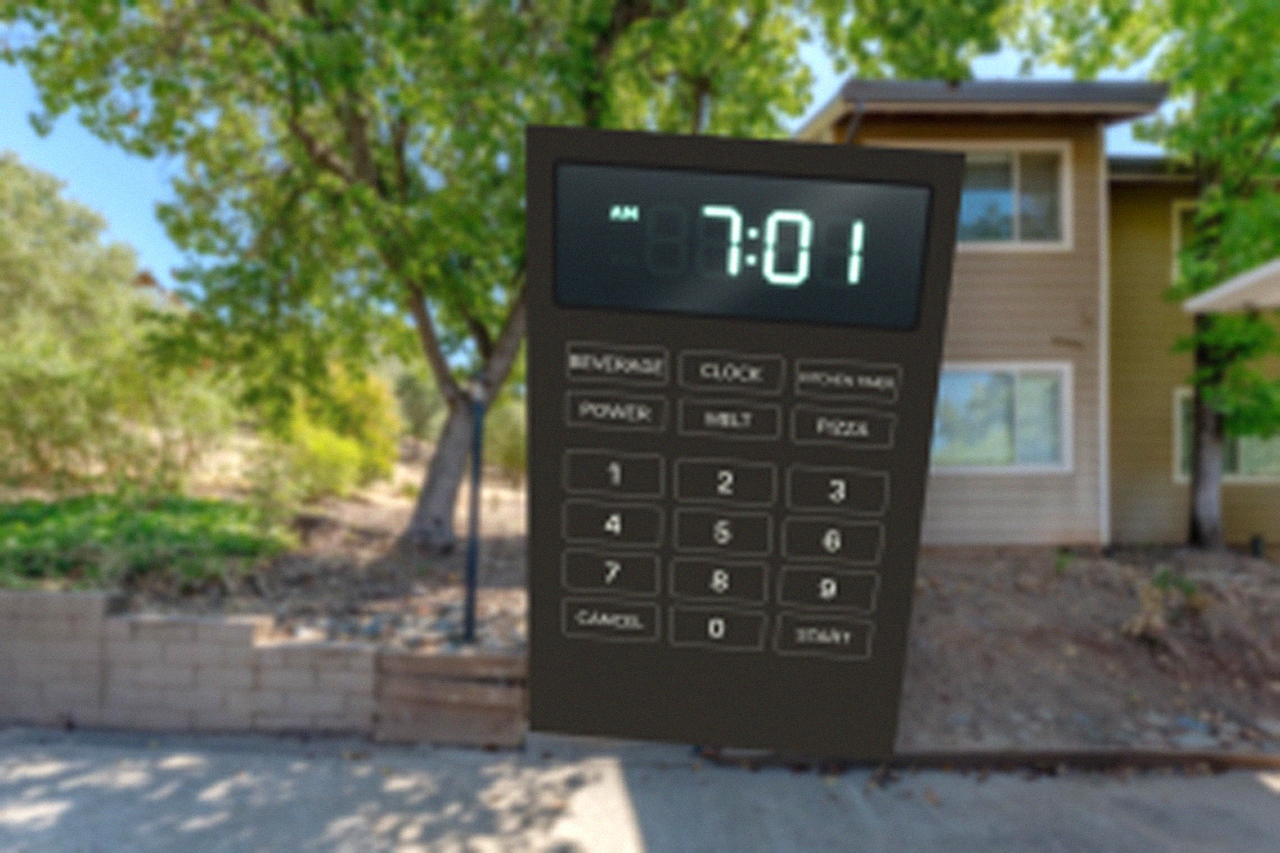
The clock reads 7.01
